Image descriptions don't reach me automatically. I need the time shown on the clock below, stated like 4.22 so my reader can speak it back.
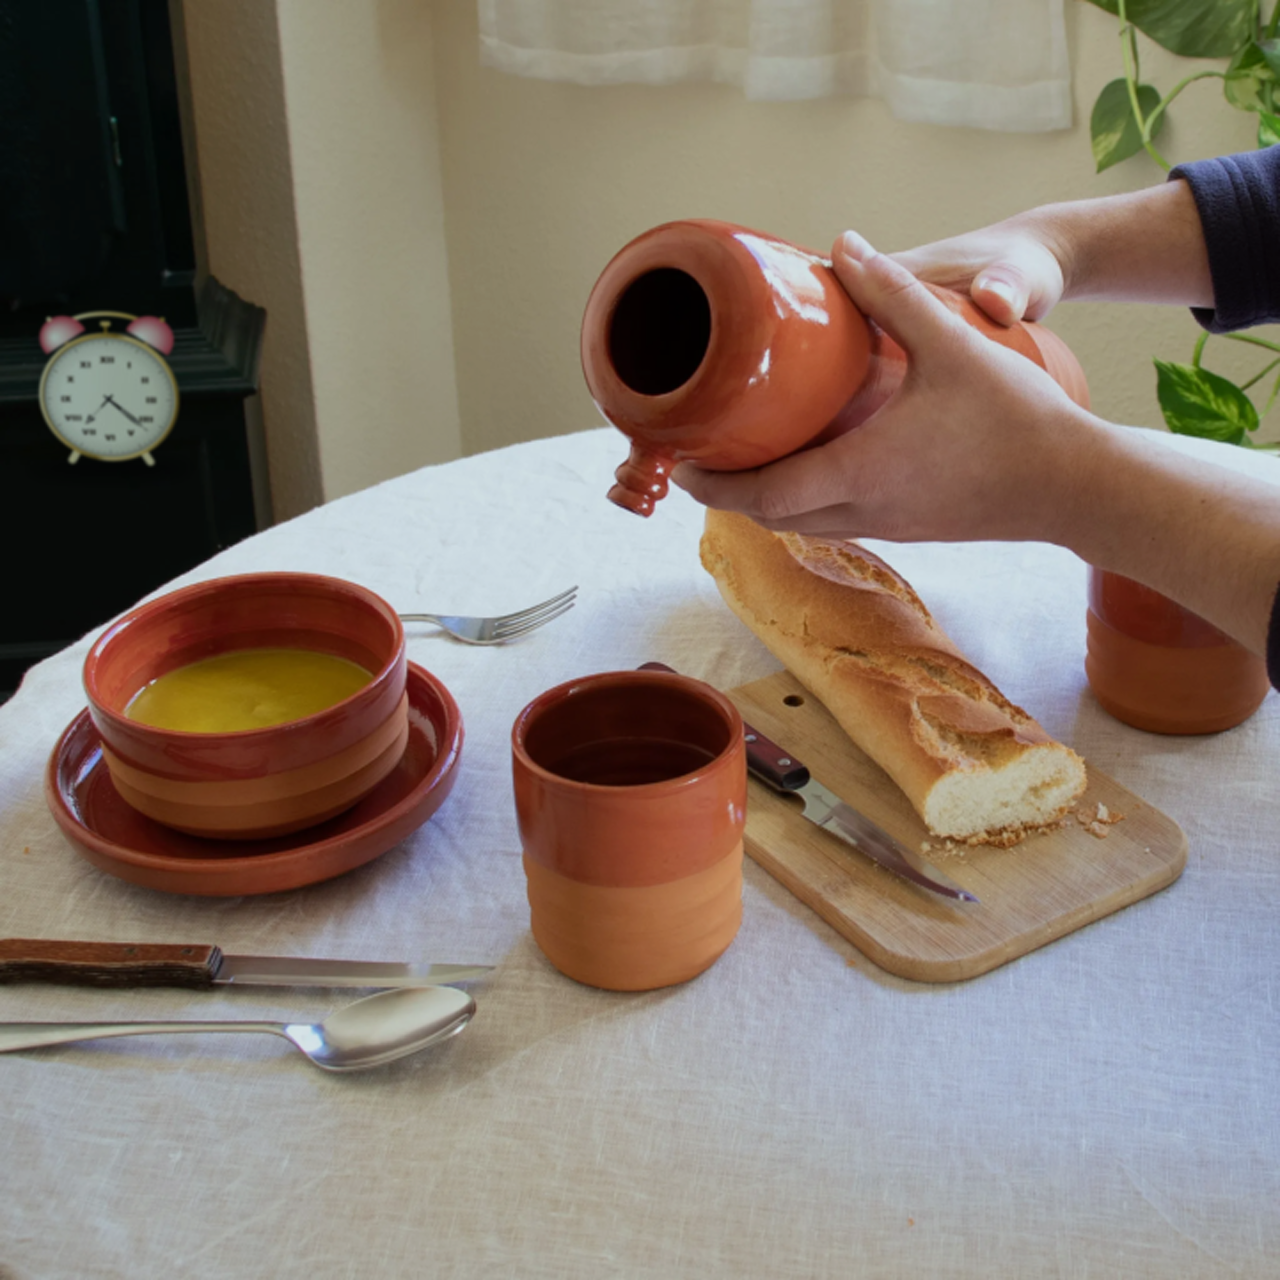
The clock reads 7.22
